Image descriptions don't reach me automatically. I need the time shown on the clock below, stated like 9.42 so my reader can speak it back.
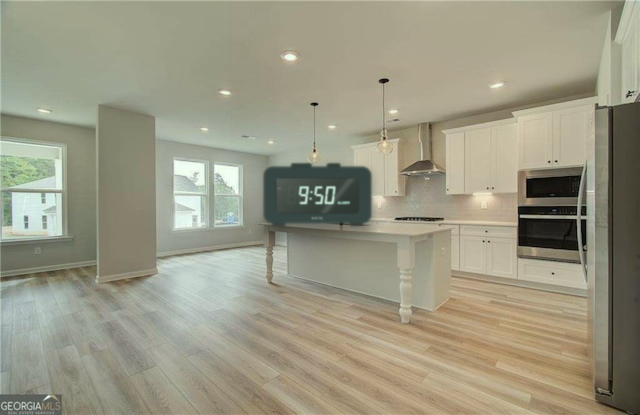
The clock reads 9.50
